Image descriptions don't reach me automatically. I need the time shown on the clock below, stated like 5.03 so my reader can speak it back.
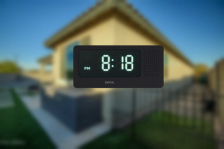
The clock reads 8.18
